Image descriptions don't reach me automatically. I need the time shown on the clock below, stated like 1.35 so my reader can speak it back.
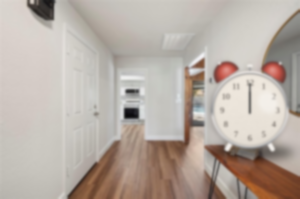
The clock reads 12.00
